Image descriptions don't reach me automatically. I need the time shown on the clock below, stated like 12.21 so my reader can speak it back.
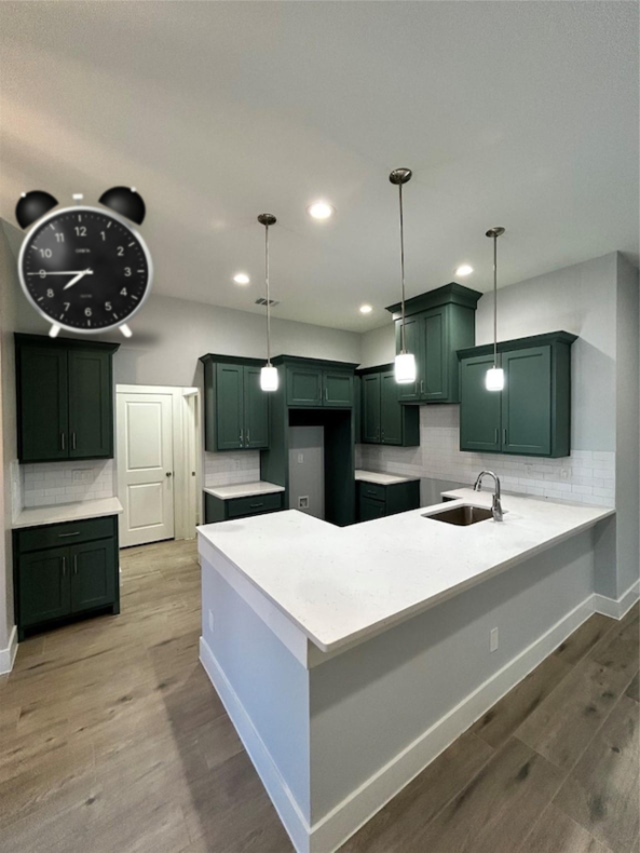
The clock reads 7.45
